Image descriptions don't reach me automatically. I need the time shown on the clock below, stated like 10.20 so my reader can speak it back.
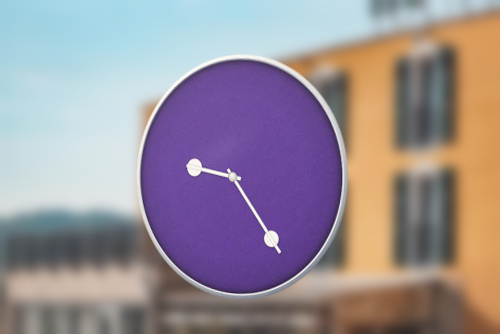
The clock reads 9.24
